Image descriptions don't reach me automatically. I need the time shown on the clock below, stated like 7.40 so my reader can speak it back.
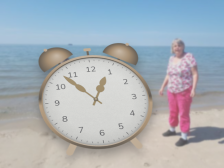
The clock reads 12.53
